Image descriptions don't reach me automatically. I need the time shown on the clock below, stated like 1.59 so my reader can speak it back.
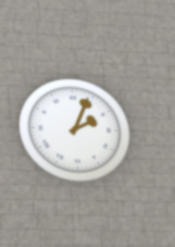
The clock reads 2.04
